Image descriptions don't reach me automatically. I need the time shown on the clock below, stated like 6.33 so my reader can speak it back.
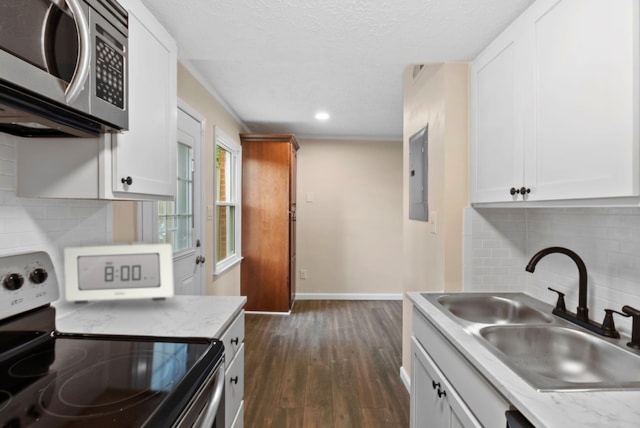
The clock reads 8.00
